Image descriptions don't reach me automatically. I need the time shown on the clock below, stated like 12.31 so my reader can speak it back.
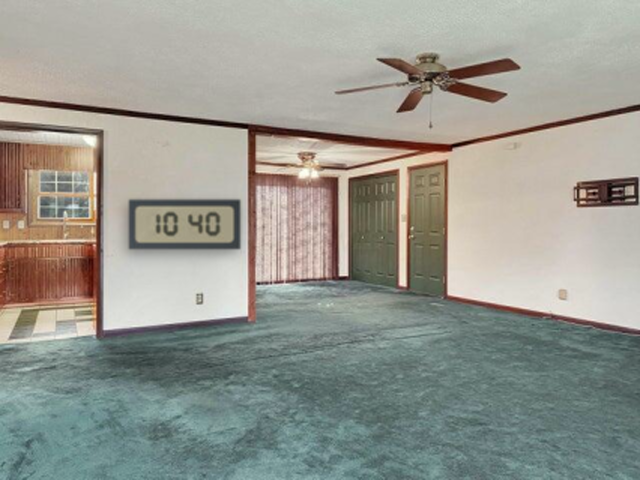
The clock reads 10.40
